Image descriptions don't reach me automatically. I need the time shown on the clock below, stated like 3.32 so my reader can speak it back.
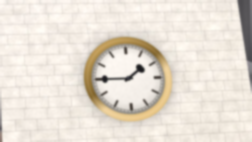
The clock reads 1.45
